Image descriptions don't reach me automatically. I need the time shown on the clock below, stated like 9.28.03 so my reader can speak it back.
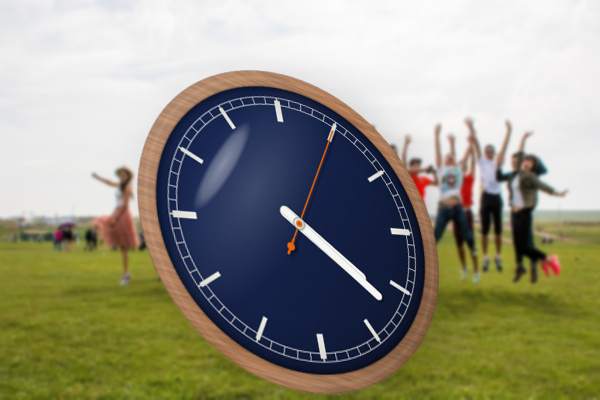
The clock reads 4.22.05
